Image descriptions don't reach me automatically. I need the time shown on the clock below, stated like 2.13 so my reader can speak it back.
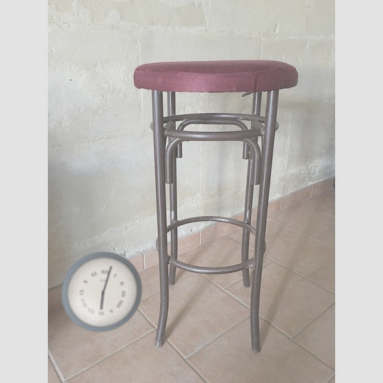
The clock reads 6.02
